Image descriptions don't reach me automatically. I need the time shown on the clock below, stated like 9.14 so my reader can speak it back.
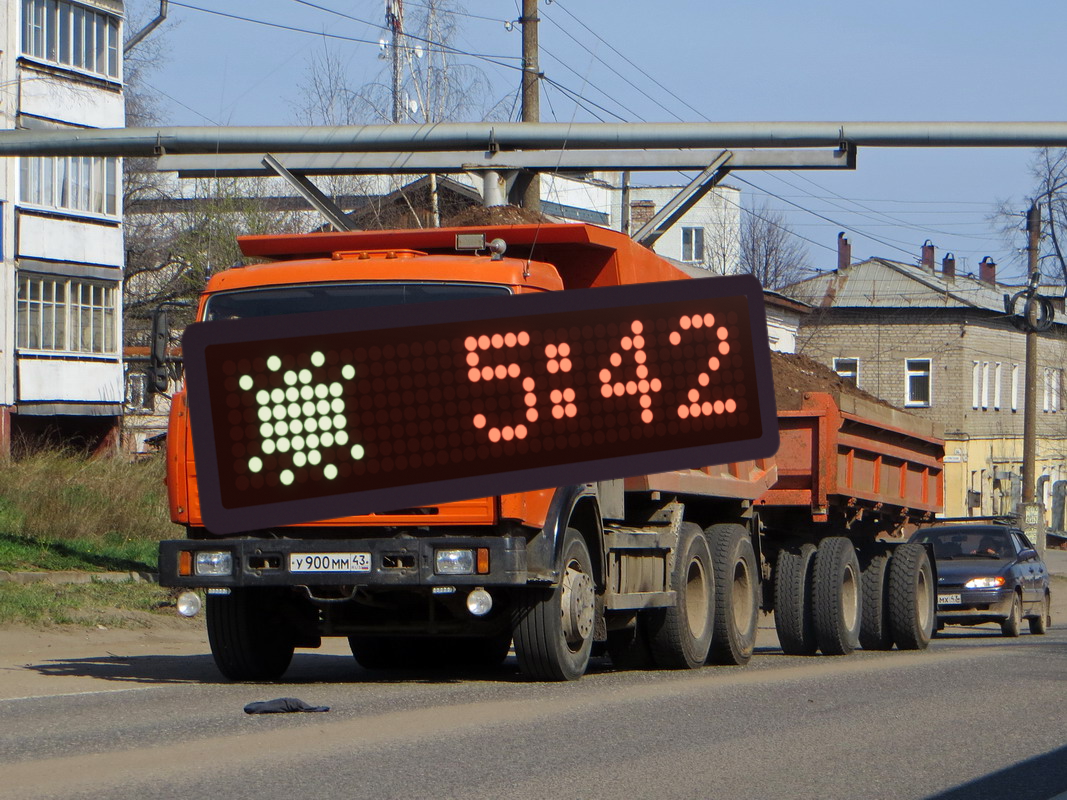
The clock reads 5.42
